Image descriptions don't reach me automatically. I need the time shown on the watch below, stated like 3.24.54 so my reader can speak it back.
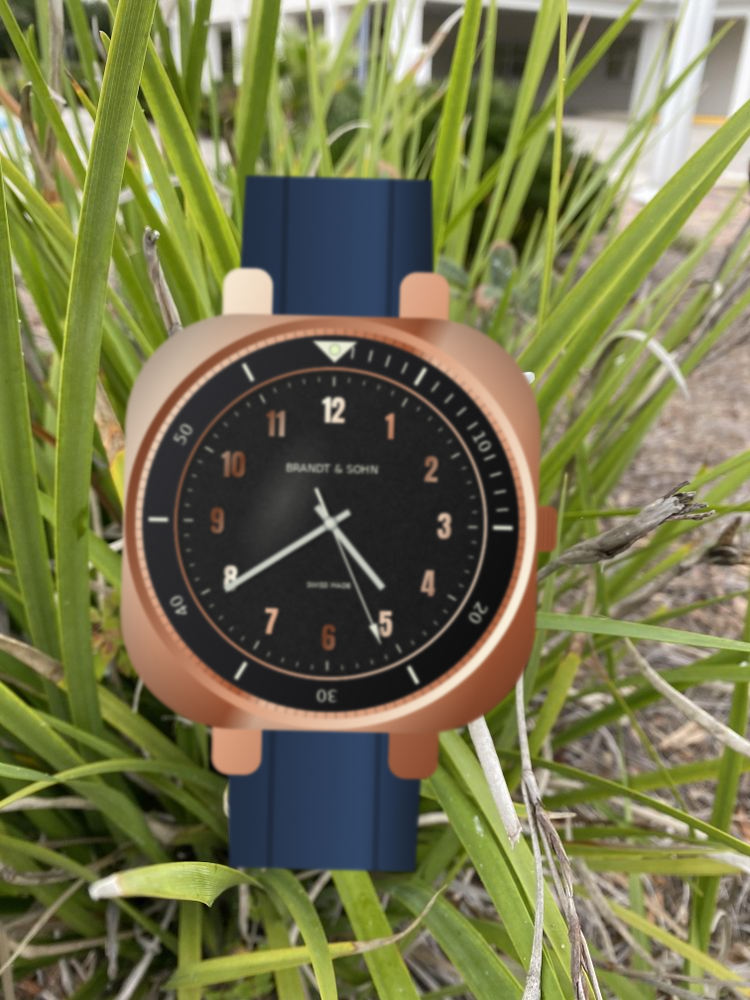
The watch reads 4.39.26
